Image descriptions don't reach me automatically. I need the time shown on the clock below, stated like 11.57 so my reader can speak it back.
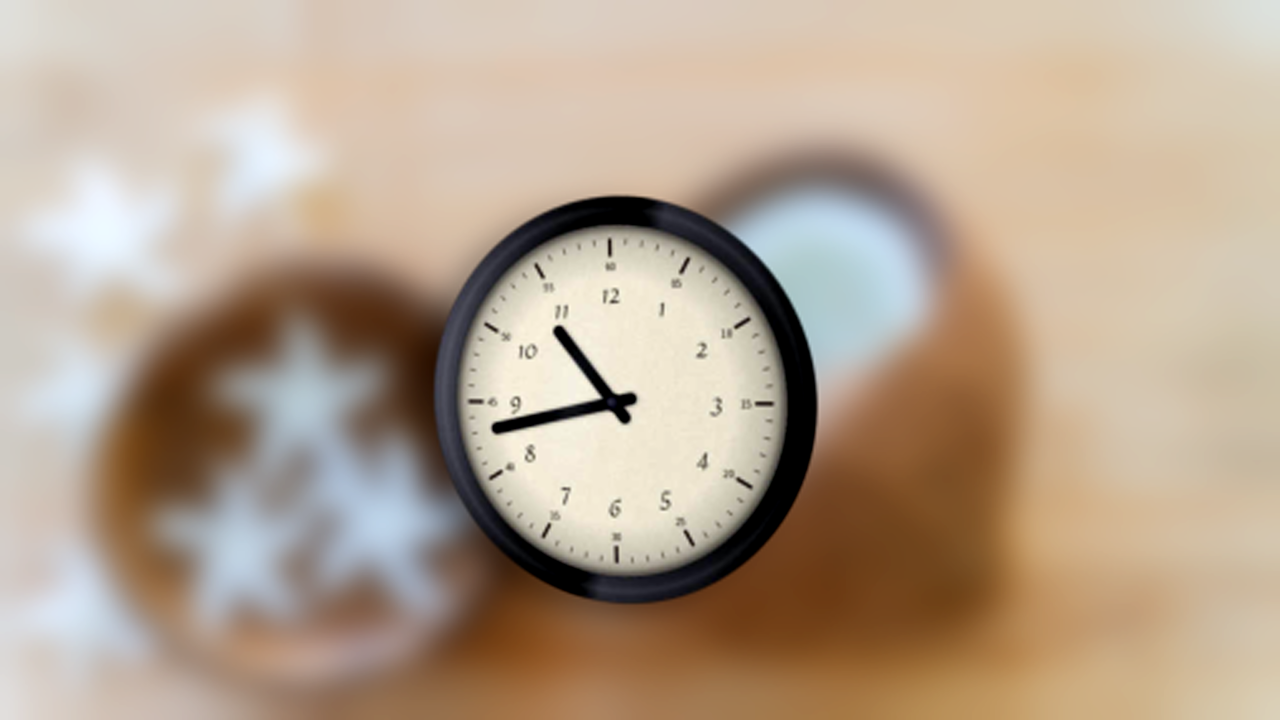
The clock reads 10.43
